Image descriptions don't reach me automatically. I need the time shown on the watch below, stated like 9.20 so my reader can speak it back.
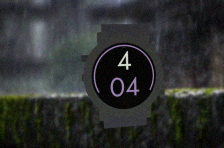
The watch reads 4.04
